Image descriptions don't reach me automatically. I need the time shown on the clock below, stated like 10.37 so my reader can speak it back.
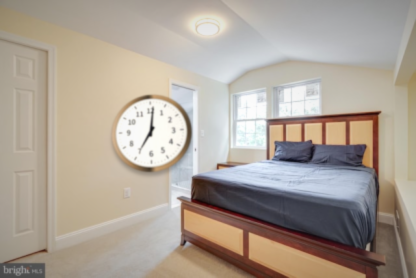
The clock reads 7.01
